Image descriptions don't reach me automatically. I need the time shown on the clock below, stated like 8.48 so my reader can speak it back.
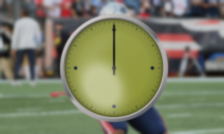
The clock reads 12.00
